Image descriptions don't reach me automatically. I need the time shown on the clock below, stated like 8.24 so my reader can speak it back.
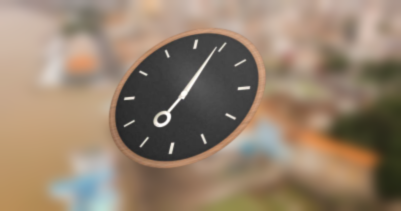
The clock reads 7.04
